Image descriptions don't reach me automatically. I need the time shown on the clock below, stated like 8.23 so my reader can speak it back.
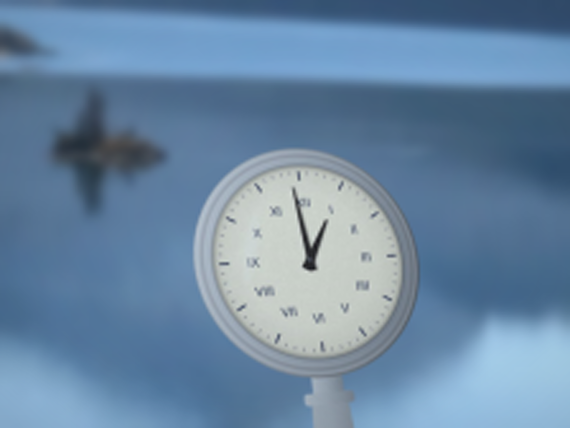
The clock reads 12.59
